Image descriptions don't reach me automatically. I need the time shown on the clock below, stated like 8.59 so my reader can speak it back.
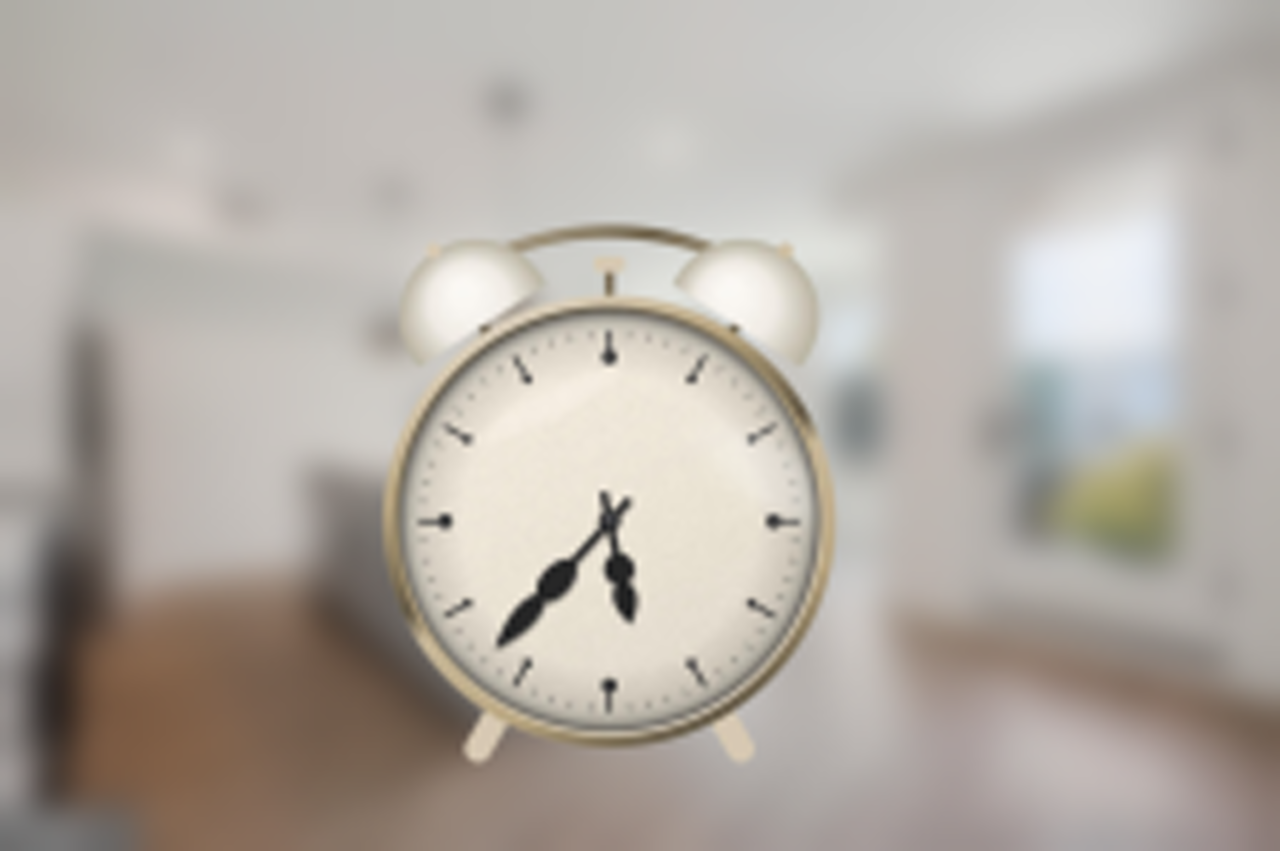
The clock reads 5.37
